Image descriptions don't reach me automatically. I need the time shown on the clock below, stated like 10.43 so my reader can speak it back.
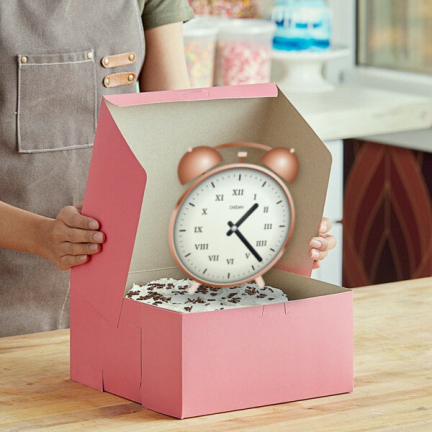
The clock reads 1.23
